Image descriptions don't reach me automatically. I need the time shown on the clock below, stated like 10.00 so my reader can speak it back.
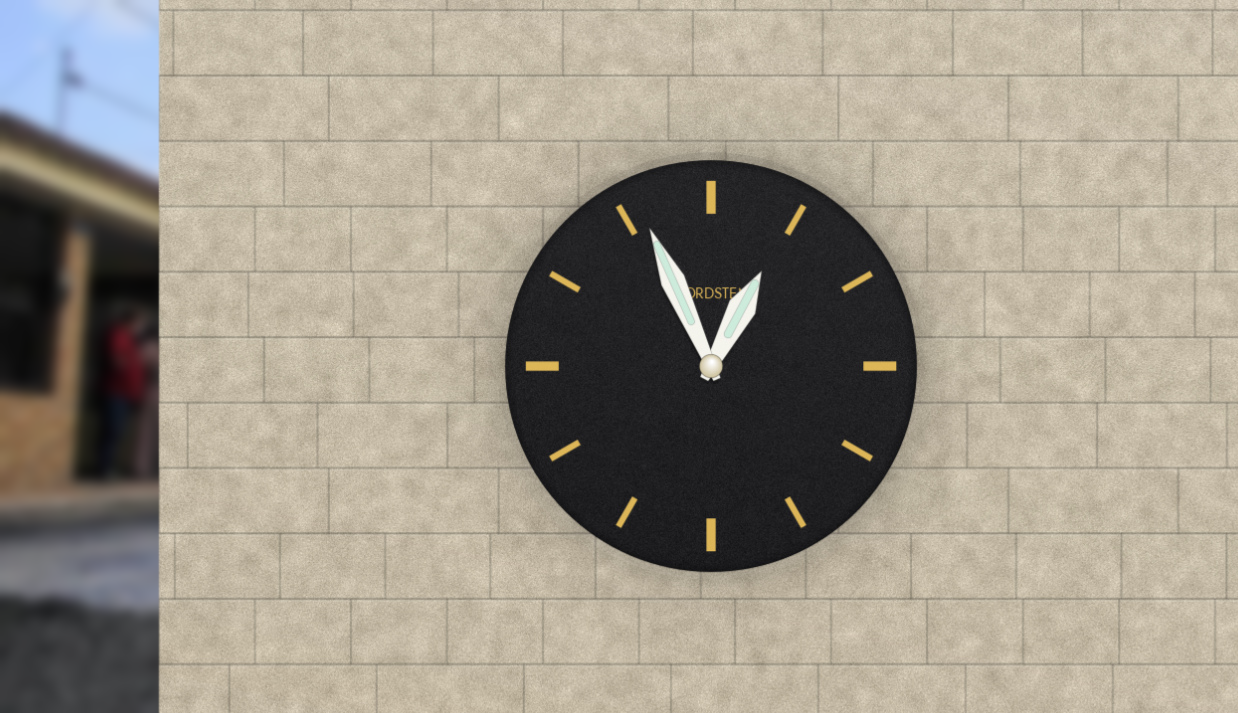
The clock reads 12.56
